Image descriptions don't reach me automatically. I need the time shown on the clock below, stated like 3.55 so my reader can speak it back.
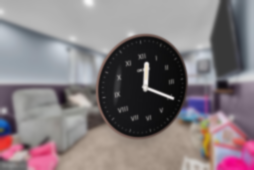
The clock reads 12.20
